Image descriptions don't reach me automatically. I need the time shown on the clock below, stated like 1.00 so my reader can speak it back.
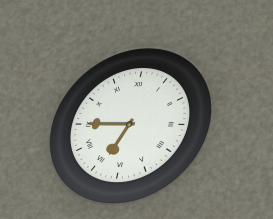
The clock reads 6.45
